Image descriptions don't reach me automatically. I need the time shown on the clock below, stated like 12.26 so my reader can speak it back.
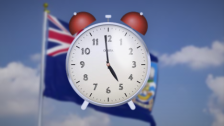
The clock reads 4.59
